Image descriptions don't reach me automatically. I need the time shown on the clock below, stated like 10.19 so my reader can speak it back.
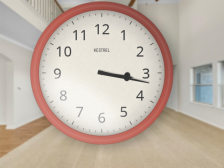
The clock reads 3.17
